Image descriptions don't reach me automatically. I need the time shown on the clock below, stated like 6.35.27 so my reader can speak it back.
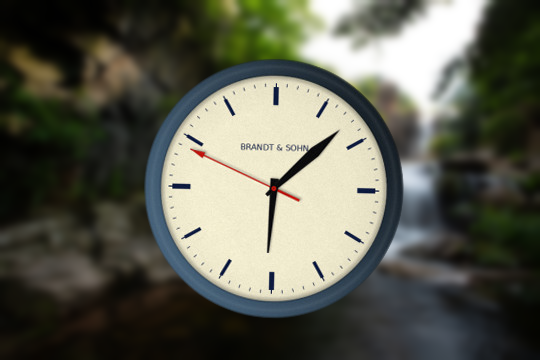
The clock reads 6.07.49
